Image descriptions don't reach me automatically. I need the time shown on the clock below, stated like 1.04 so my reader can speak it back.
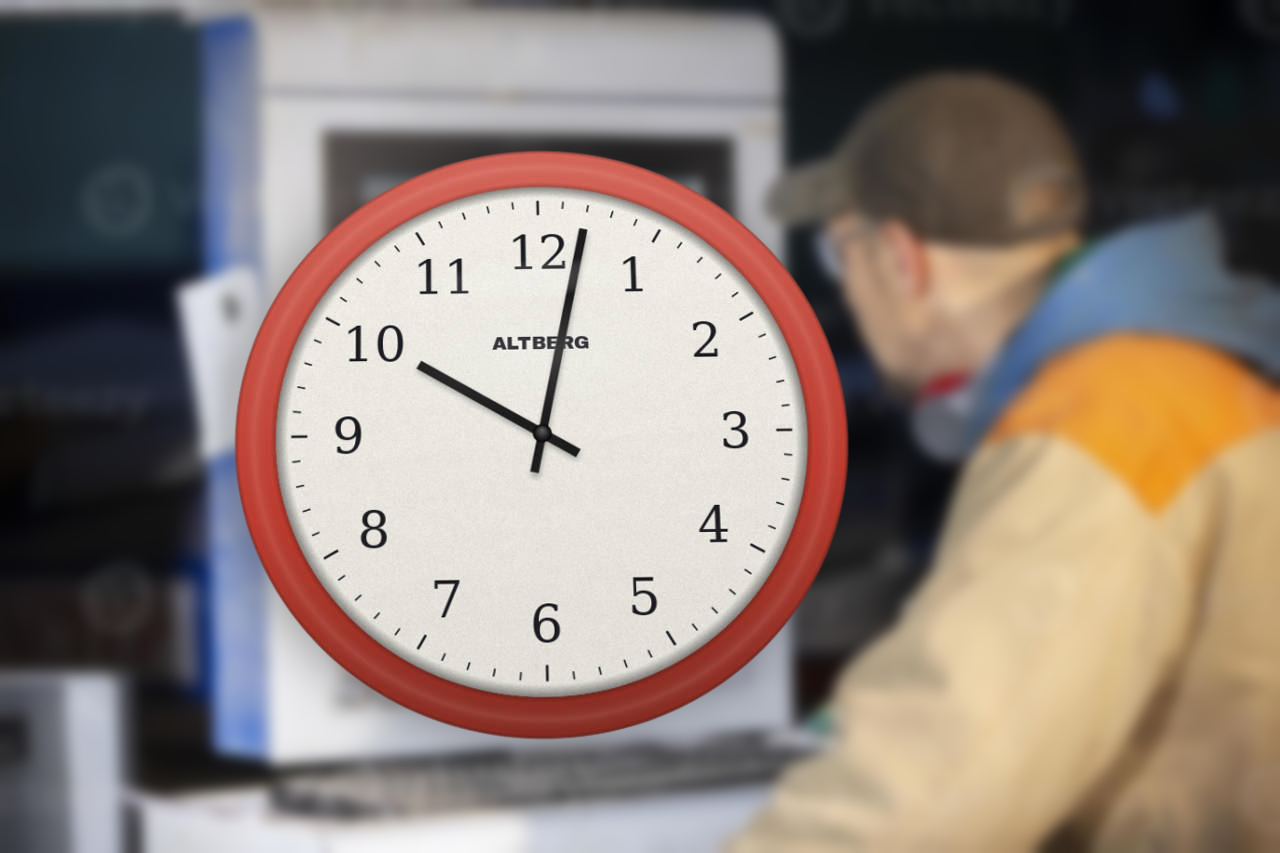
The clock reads 10.02
